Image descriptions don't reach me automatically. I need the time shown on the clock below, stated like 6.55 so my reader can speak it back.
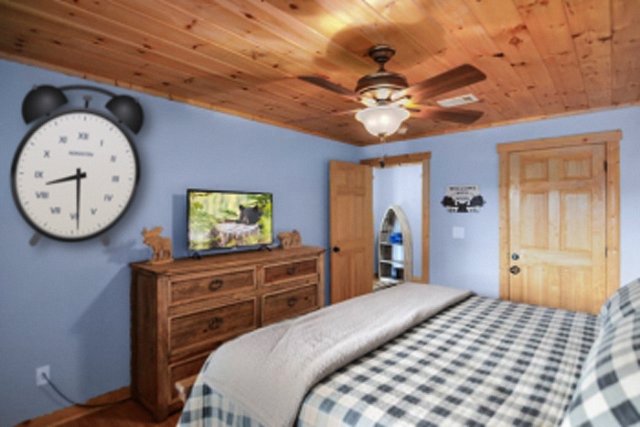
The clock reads 8.29
